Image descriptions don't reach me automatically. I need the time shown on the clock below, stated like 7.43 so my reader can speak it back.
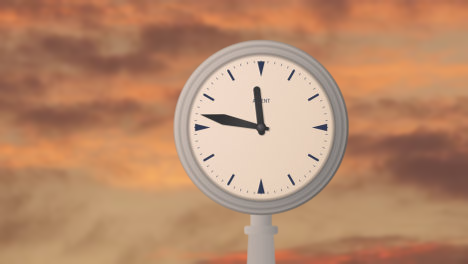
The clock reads 11.47
